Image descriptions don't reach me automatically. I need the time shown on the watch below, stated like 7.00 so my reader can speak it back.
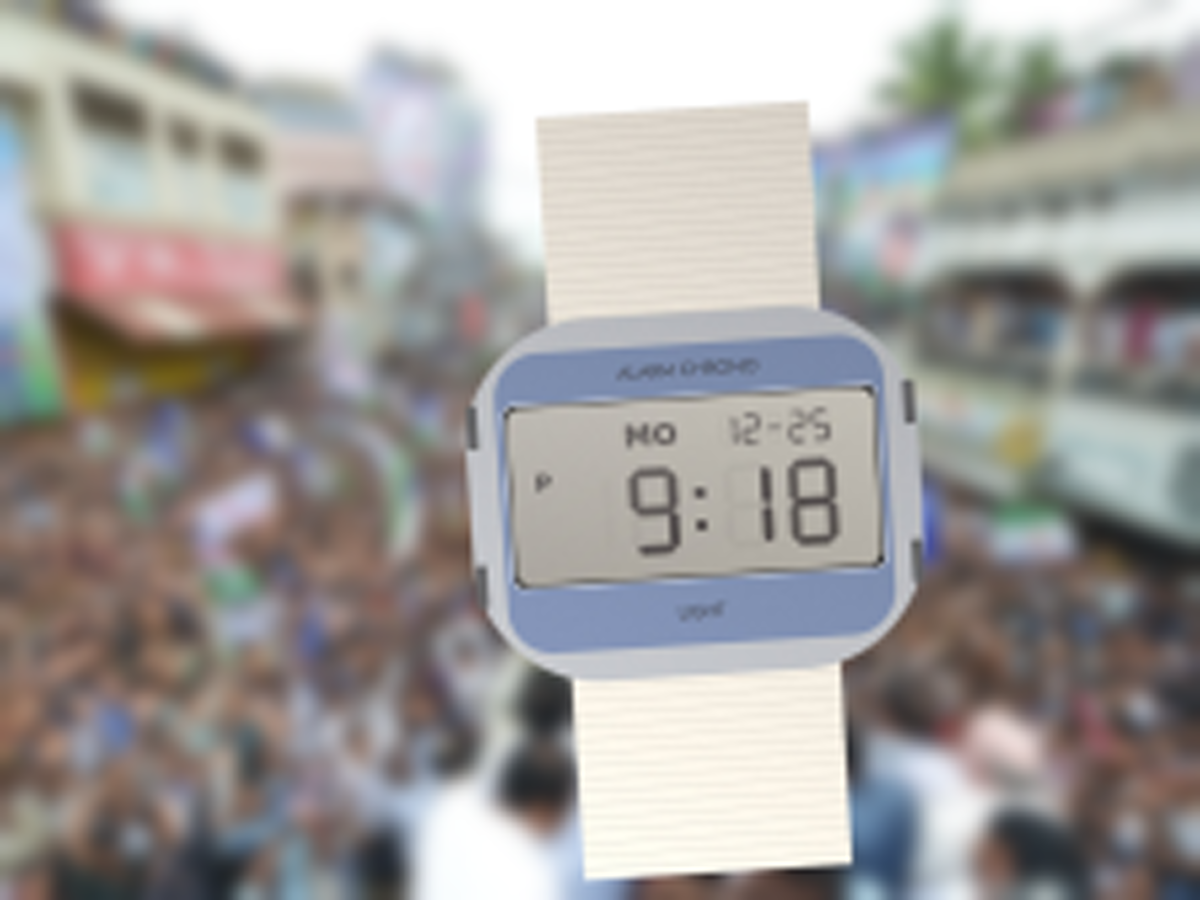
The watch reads 9.18
